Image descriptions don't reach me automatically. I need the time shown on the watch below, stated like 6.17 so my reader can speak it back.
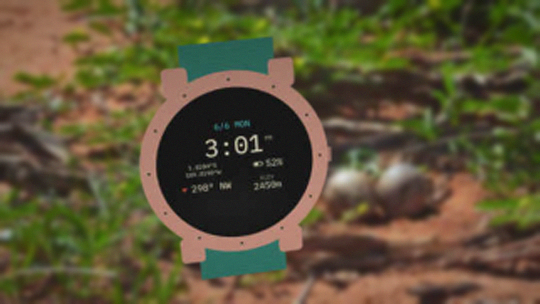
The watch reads 3.01
